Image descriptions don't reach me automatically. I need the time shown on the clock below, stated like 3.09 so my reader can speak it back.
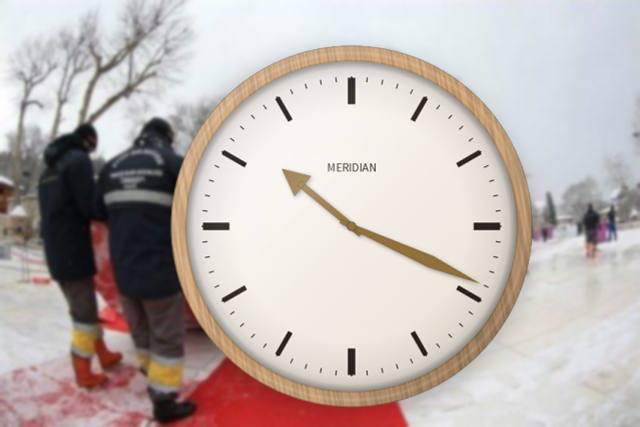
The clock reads 10.19
